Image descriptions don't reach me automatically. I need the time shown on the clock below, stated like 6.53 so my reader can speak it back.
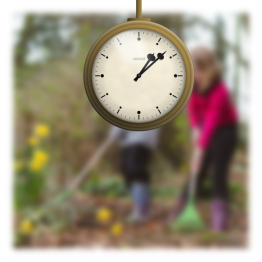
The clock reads 1.08
